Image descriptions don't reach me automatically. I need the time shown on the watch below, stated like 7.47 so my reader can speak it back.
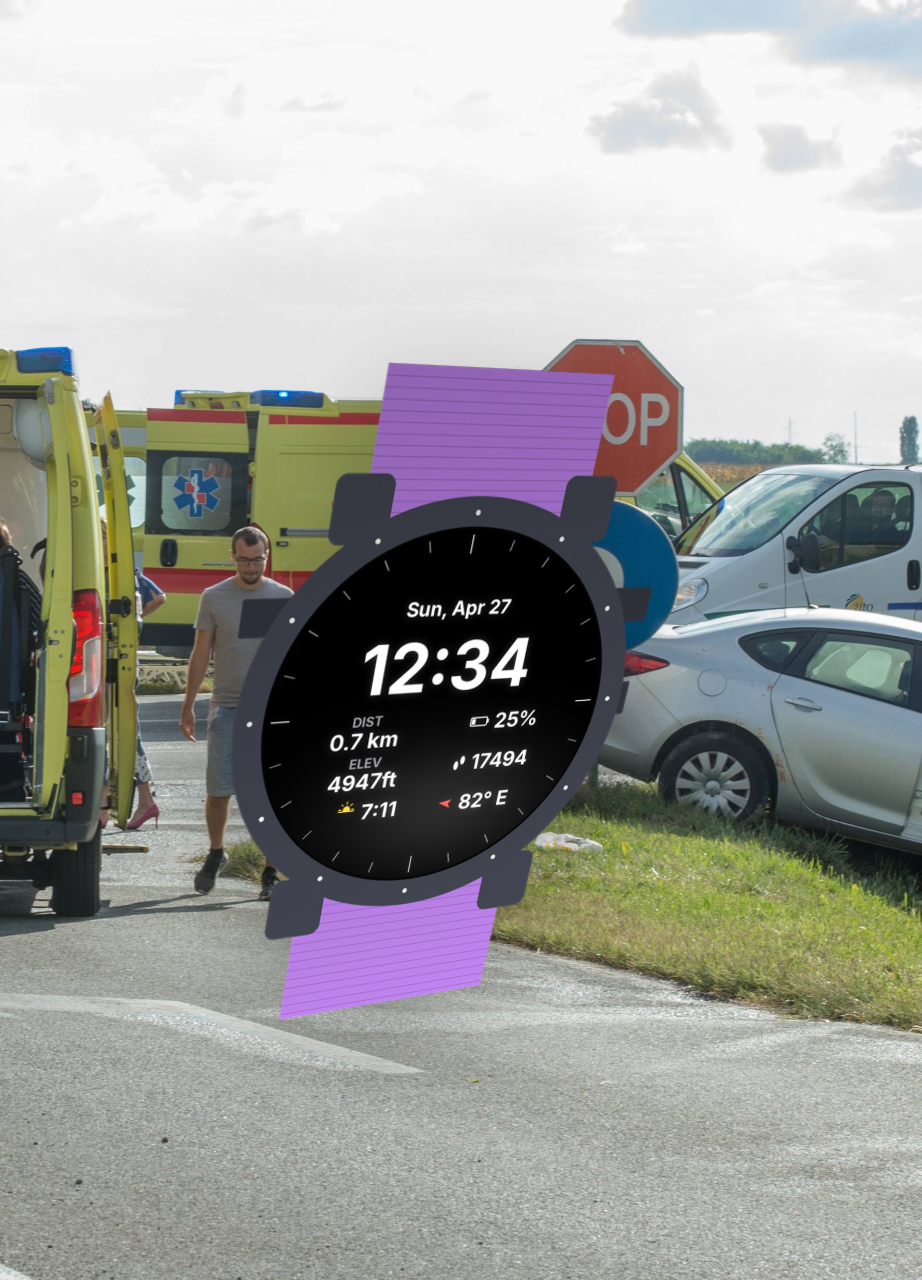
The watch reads 12.34
